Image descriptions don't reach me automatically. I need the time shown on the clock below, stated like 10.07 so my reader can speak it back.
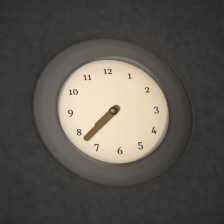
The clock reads 7.38
